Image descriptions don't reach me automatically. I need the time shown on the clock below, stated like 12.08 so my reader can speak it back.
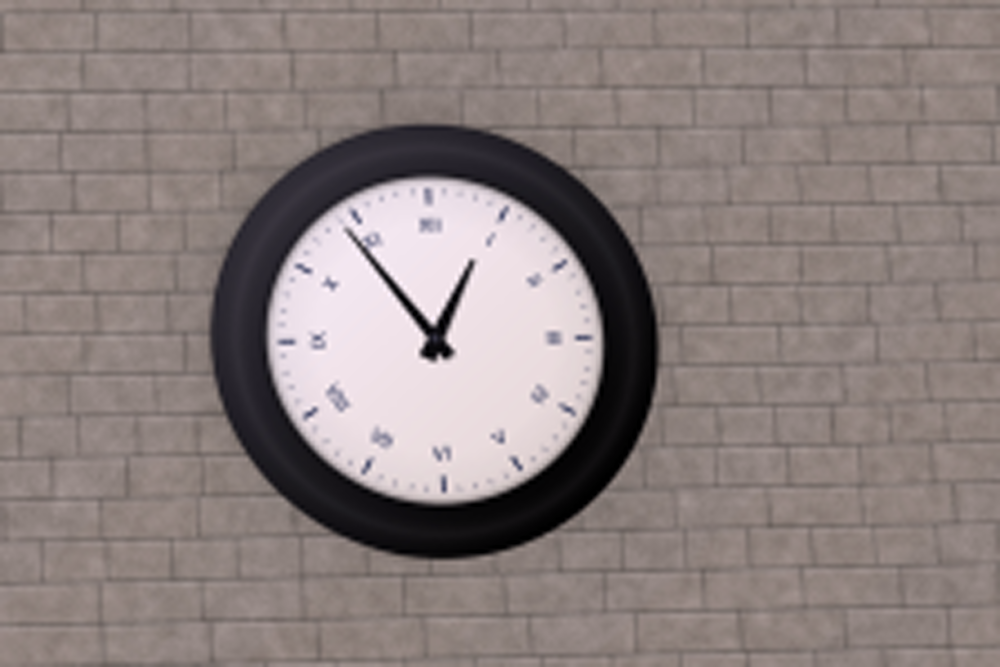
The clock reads 12.54
